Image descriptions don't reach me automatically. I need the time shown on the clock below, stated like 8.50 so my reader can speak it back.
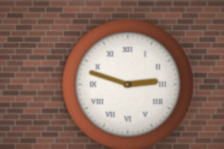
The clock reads 2.48
